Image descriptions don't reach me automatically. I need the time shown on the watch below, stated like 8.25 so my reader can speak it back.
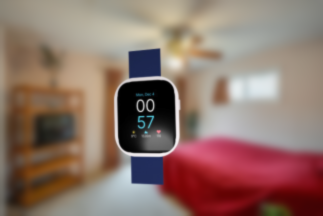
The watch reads 0.57
